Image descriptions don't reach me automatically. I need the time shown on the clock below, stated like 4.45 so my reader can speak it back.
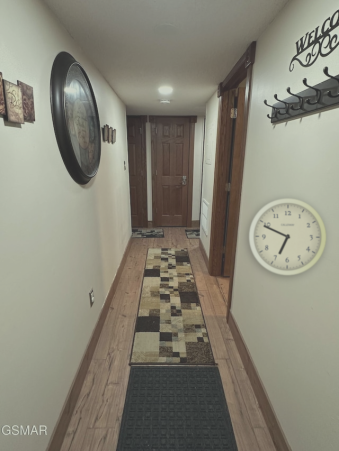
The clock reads 6.49
